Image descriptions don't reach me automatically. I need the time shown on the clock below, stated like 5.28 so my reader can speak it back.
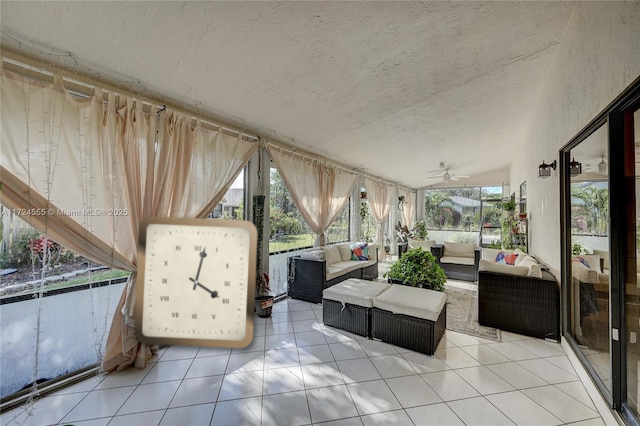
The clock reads 4.02
